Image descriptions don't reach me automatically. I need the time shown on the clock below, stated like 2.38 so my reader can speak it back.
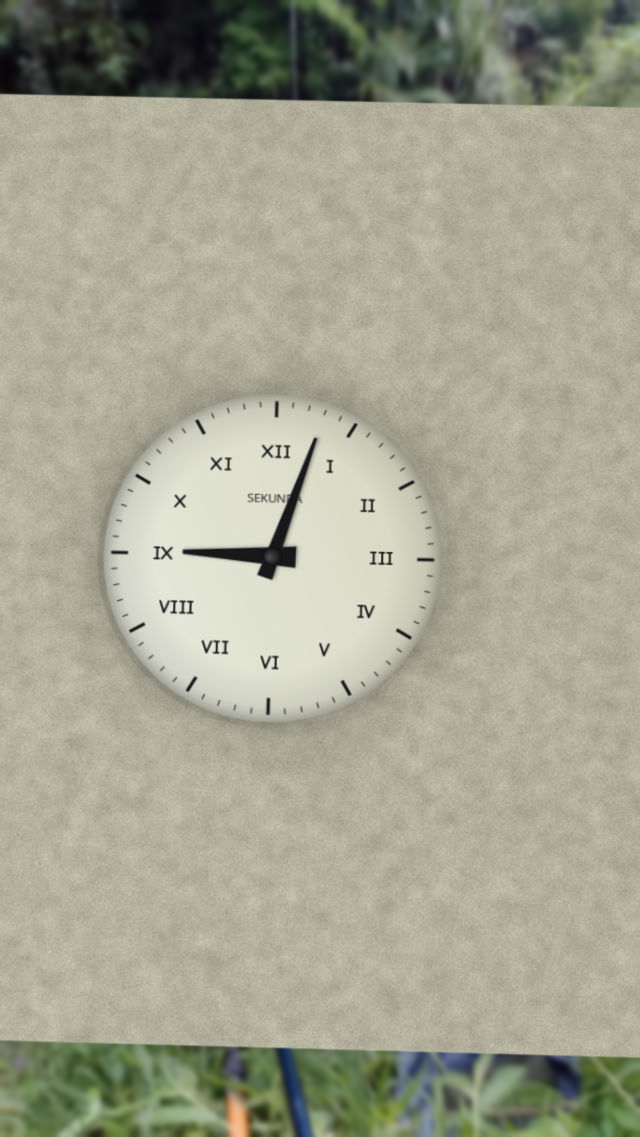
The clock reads 9.03
